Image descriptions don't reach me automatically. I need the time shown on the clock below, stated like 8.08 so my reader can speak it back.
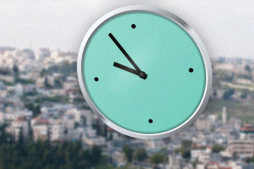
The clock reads 9.55
